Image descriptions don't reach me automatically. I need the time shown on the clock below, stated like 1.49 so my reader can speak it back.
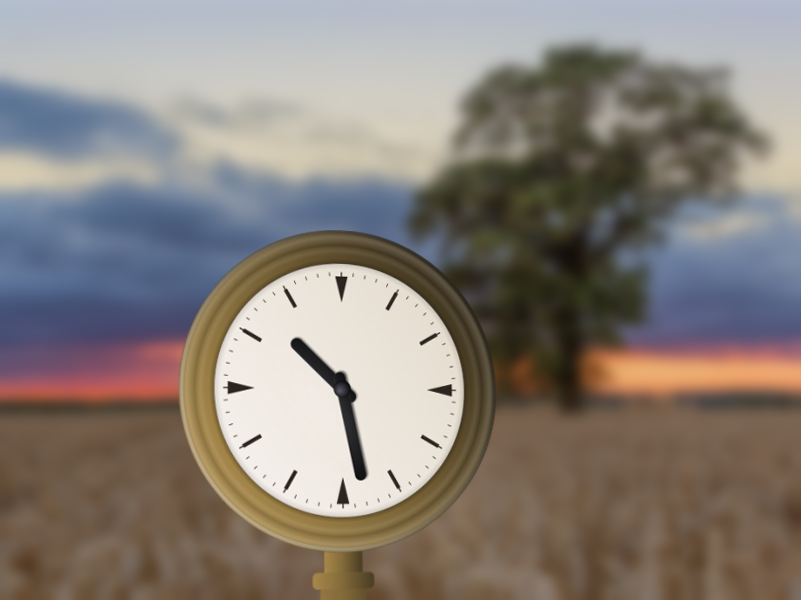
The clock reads 10.28
